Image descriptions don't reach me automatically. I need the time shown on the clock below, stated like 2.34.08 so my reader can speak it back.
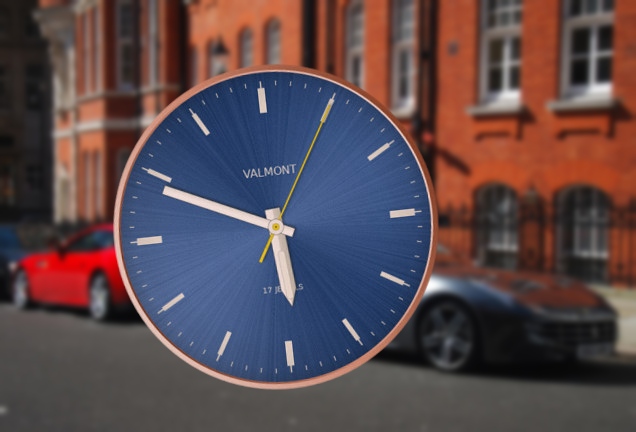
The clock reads 5.49.05
